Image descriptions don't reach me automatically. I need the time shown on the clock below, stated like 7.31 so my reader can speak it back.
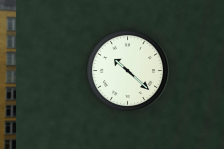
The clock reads 10.22
